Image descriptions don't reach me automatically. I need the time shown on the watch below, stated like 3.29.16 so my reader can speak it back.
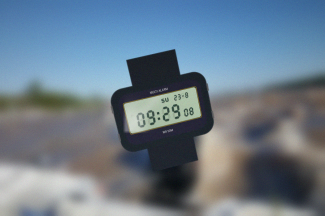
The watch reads 9.29.08
